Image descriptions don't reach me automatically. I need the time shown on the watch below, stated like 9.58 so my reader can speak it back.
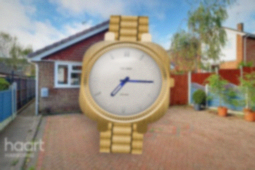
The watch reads 7.15
